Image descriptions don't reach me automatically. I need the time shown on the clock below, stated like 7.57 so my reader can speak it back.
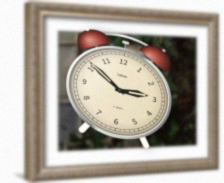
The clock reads 2.51
